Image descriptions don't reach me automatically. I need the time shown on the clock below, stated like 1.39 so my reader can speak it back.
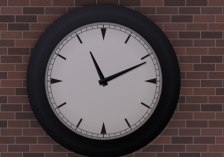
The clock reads 11.11
